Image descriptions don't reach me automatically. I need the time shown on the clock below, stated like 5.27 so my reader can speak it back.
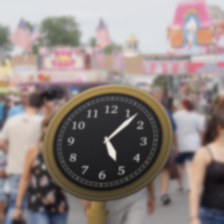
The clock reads 5.07
